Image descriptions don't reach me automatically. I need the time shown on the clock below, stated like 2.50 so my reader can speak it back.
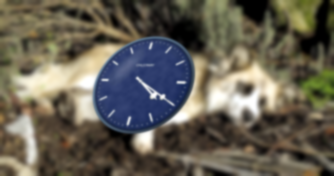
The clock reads 4.20
